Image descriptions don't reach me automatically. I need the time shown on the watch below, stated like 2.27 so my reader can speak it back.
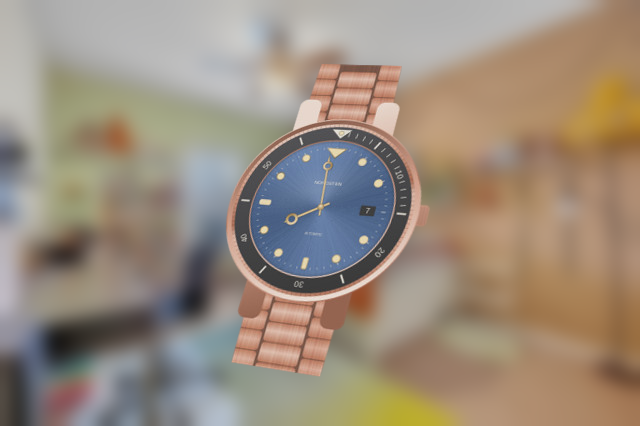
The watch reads 7.59
